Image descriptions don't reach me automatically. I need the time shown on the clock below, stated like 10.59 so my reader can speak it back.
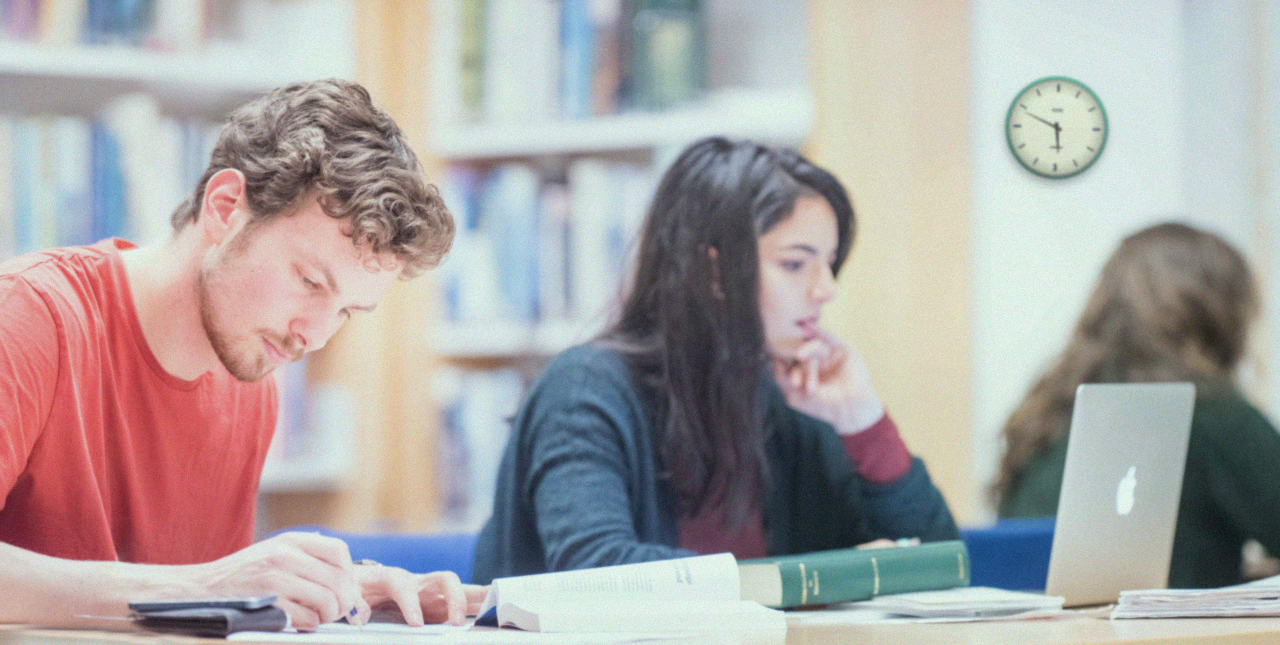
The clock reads 5.49
